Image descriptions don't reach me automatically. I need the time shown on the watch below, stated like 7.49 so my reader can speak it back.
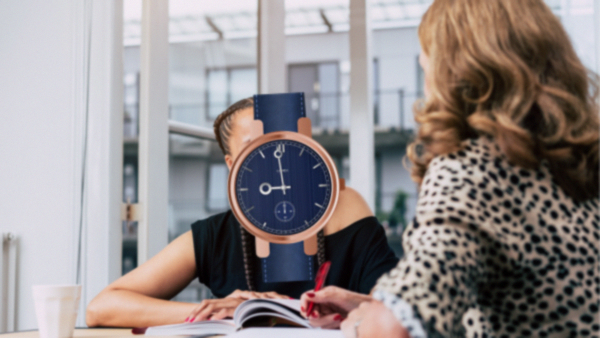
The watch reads 8.59
